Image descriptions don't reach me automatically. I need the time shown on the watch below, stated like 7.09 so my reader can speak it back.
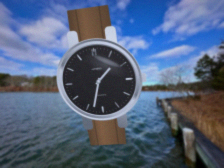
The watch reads 1.33
